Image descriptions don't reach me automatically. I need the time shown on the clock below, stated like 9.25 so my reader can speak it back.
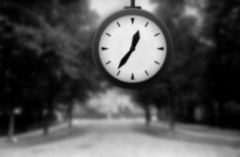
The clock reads 12.36
